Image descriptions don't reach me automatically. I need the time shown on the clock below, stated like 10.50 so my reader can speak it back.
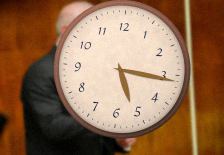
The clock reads 5.16
